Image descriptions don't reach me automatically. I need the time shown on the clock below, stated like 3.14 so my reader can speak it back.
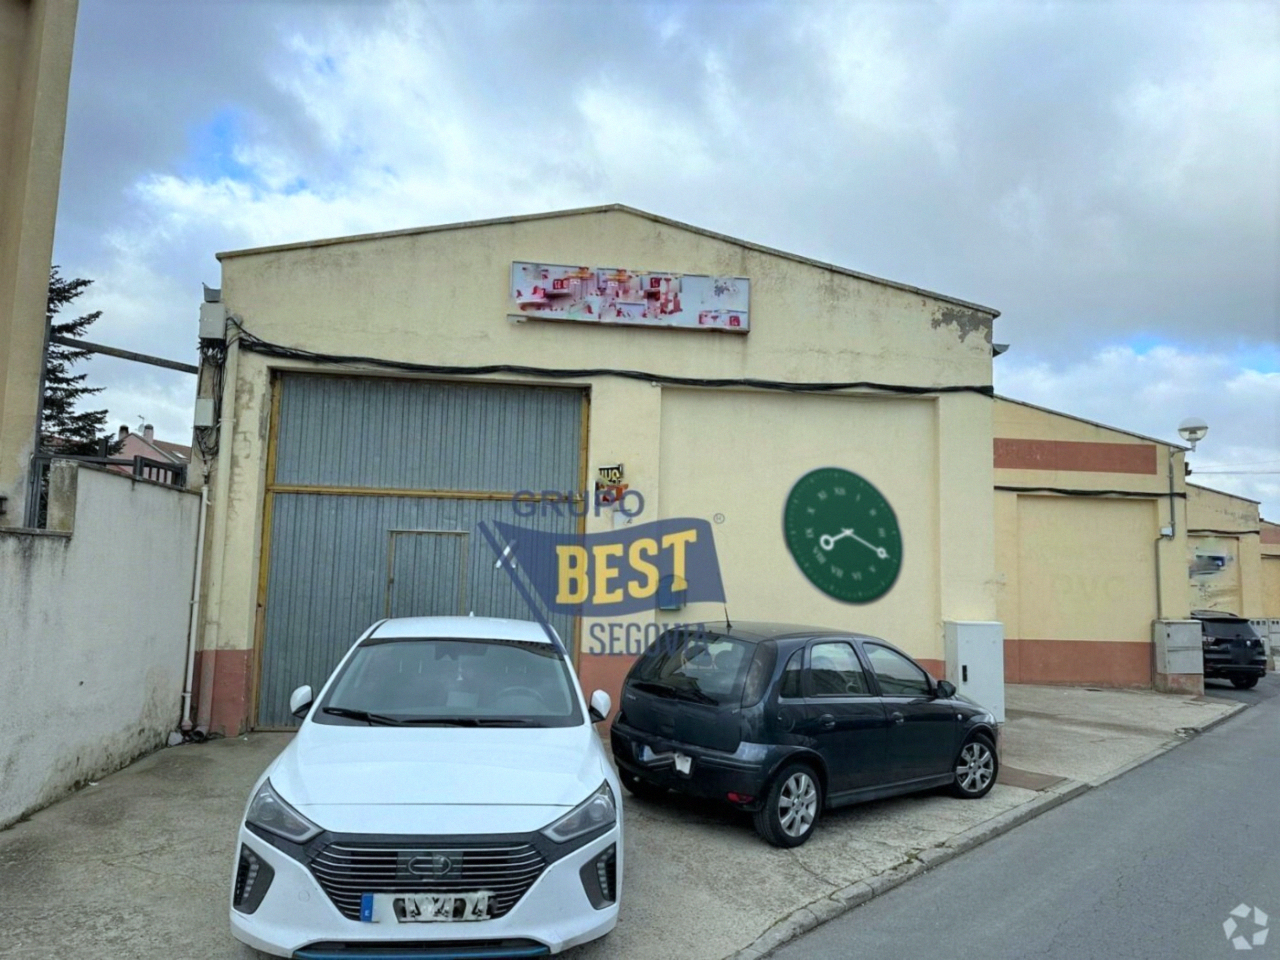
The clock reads 8.20
